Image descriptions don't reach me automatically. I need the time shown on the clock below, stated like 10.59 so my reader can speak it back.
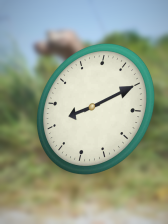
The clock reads 8.10
